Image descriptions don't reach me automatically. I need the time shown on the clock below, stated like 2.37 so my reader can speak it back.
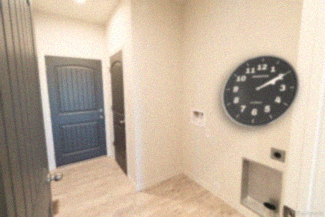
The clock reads 2.10
